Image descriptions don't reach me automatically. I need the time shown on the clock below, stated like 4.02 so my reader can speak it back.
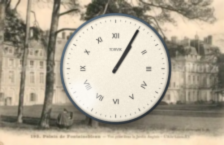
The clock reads 1.05
